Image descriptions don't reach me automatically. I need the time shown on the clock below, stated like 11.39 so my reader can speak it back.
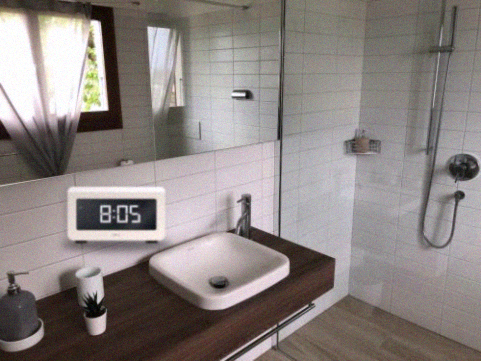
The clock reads 8.05
